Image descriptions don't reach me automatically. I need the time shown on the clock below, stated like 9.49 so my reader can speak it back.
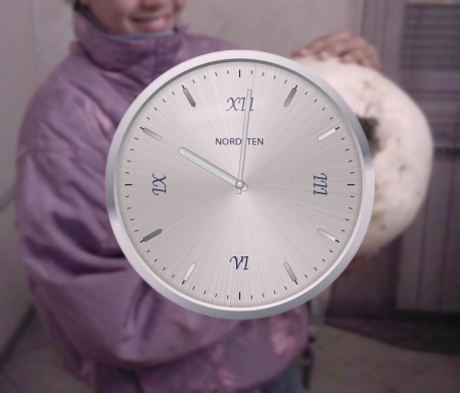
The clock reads 10.01
